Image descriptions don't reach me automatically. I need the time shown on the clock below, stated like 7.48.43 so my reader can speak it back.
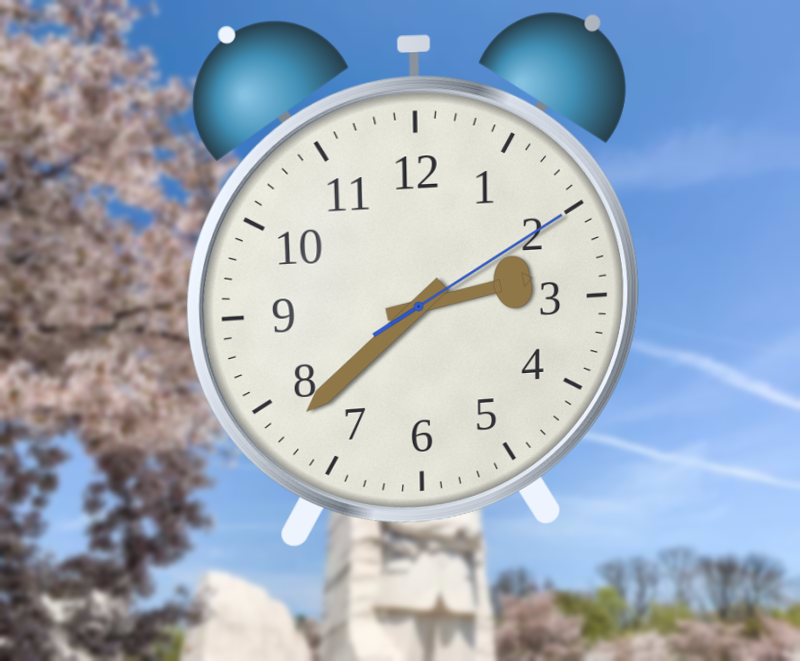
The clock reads 2.38.10
